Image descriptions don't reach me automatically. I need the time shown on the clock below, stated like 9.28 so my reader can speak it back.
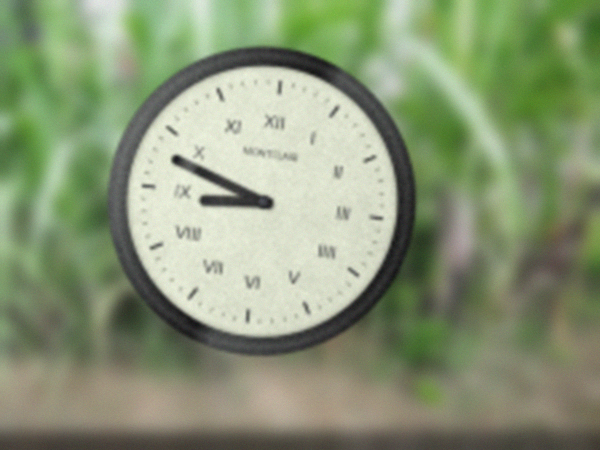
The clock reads 8.48
